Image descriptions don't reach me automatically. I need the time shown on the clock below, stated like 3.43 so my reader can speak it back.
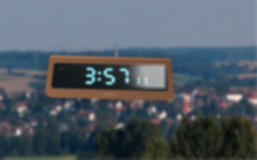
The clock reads 3.57
